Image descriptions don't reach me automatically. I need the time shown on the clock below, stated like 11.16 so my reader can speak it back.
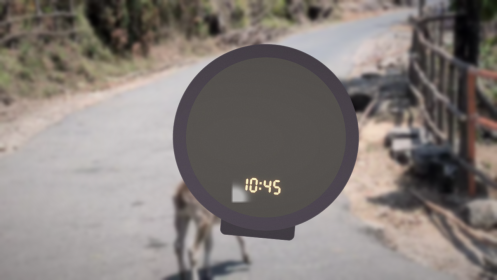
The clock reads 10.45
